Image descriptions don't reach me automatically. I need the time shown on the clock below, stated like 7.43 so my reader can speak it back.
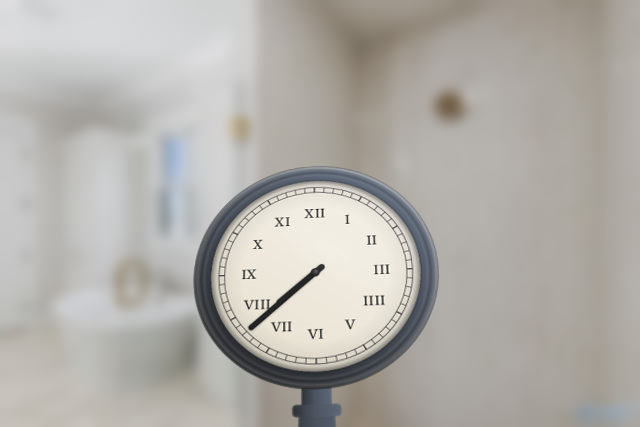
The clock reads 7.38
